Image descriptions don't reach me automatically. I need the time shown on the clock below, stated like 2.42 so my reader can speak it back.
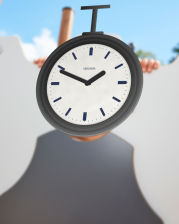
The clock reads 1.49
